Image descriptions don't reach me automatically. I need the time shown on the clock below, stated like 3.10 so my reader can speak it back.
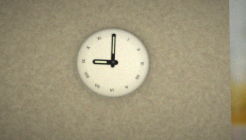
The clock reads 9.00
